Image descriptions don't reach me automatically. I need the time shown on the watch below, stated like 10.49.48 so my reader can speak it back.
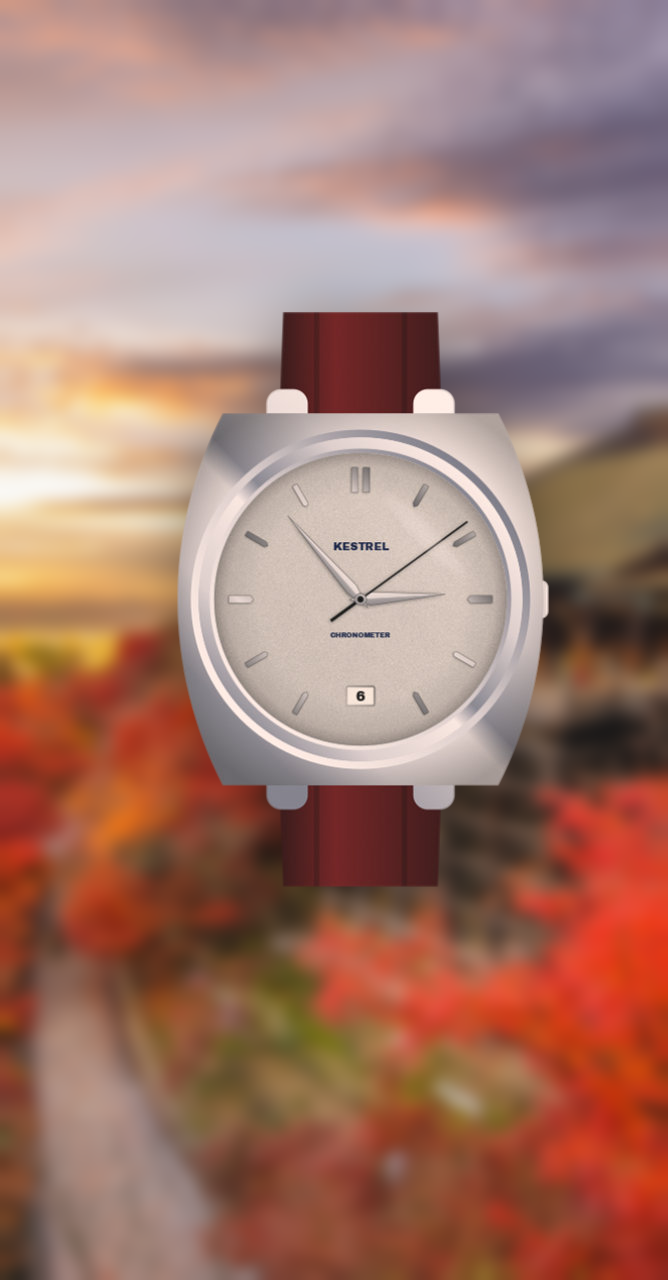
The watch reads 2.53.09
